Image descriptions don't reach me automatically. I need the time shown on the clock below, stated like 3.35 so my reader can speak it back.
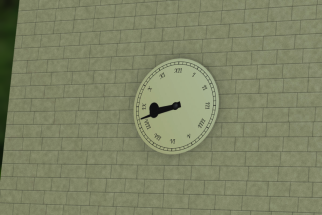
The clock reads 8.42
